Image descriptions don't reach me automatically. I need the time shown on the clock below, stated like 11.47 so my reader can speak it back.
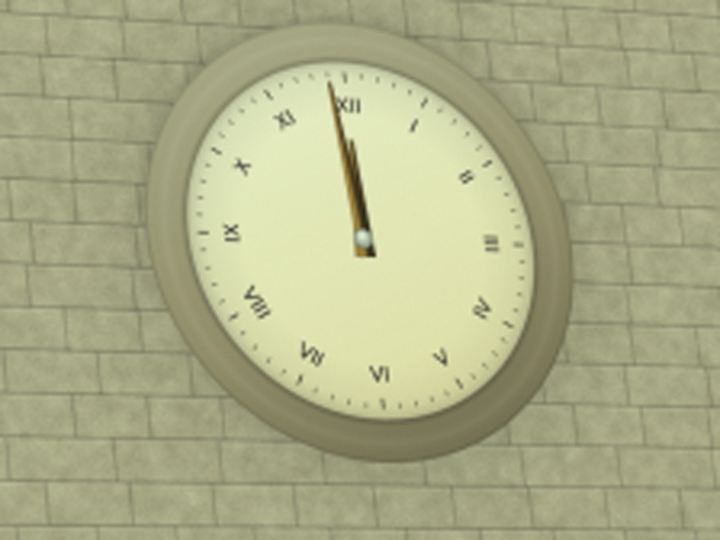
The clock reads 11.59
